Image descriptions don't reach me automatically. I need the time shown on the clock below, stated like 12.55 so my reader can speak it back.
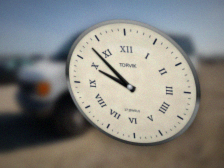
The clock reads 9.53
